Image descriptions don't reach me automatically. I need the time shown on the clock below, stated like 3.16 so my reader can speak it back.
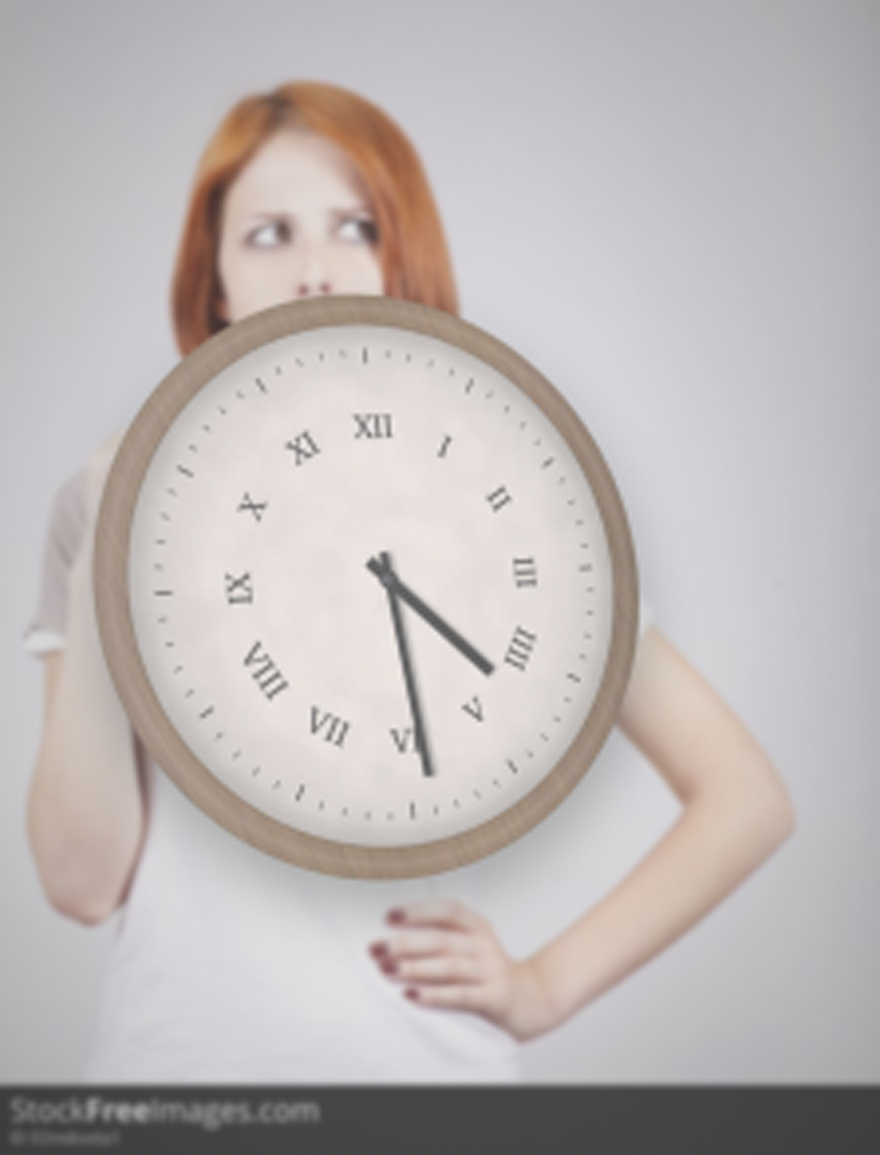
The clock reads 4.29
